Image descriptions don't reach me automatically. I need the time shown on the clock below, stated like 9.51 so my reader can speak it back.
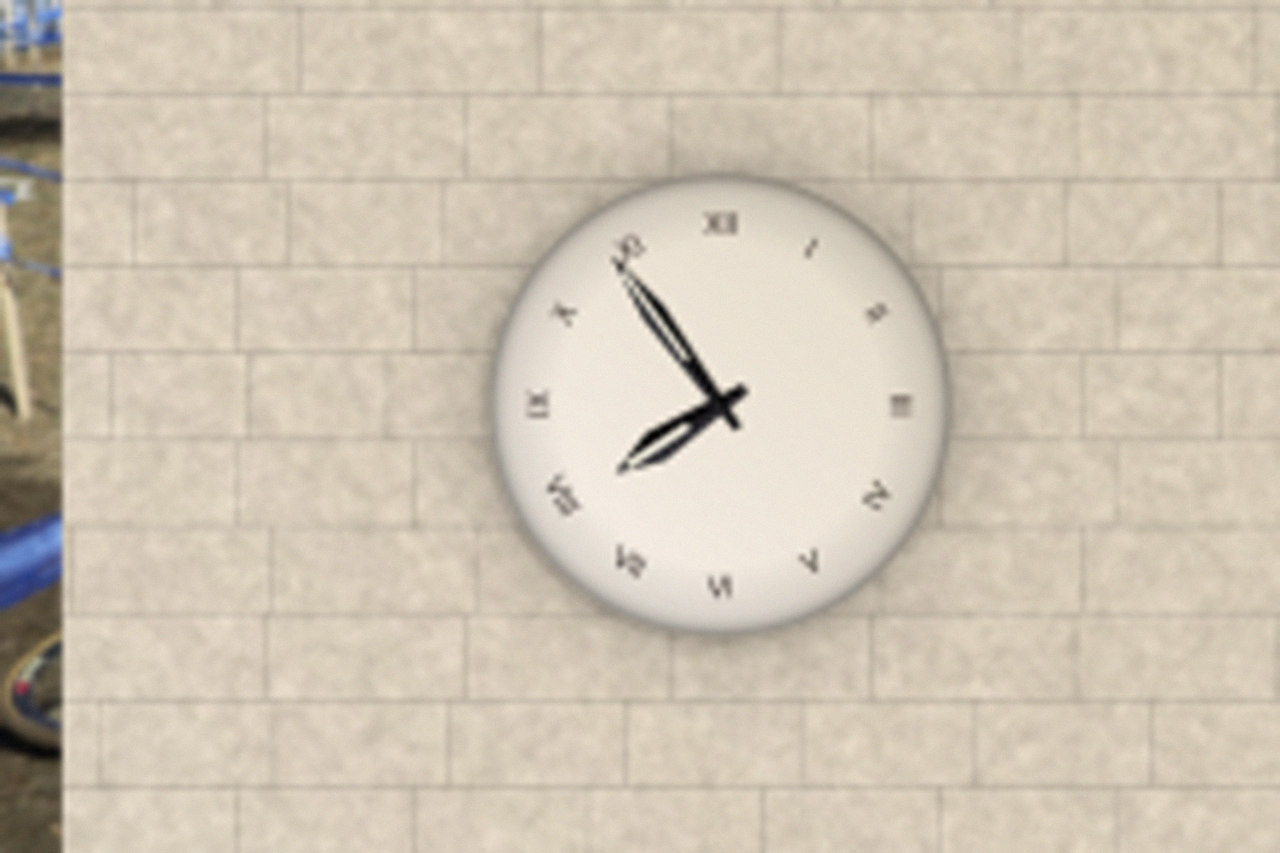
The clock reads 7.54
